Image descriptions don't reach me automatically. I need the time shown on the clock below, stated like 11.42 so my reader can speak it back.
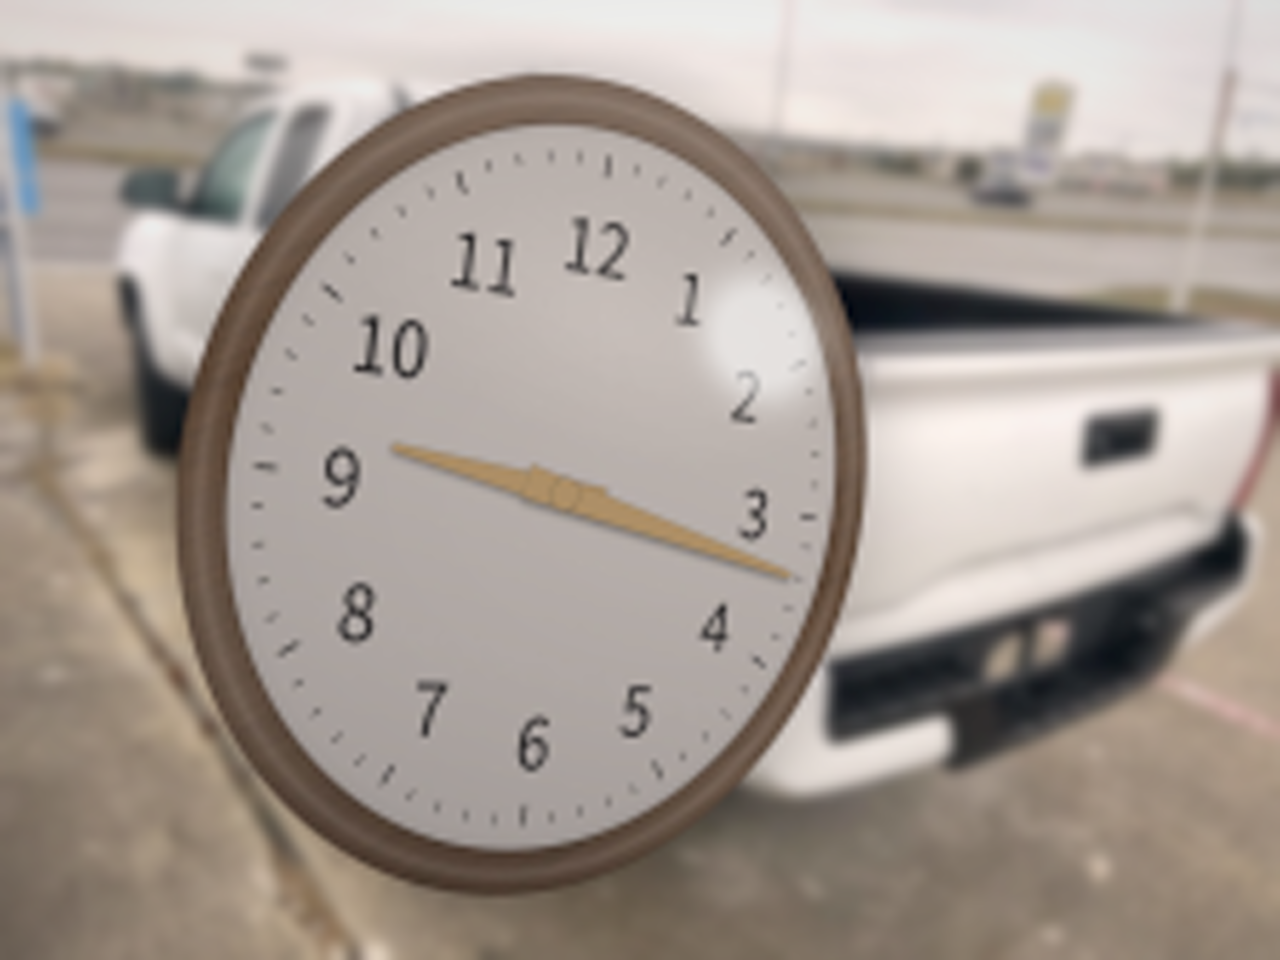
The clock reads 9.17
